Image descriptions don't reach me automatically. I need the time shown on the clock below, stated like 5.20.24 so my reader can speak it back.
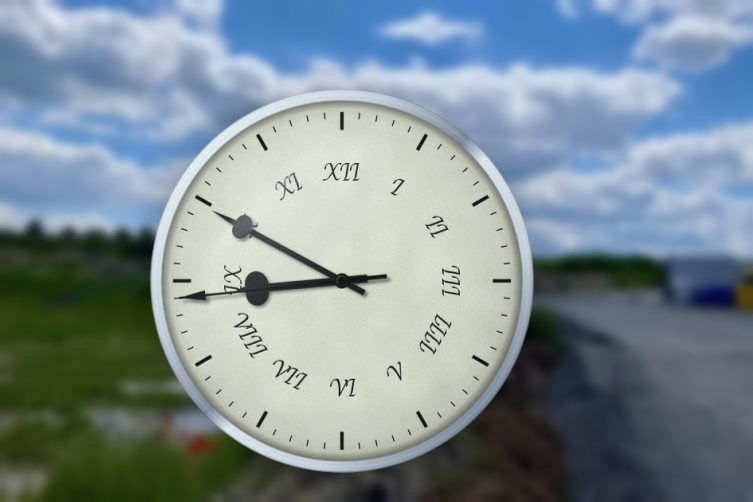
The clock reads 8.49.44
